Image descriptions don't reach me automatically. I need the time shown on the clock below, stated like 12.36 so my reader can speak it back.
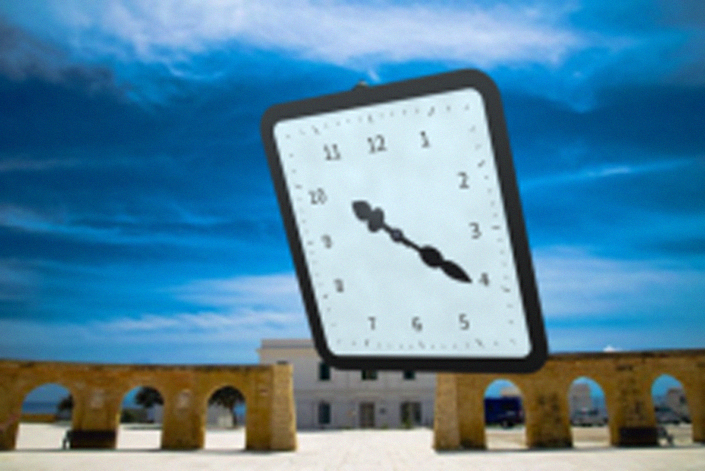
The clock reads 10.21
